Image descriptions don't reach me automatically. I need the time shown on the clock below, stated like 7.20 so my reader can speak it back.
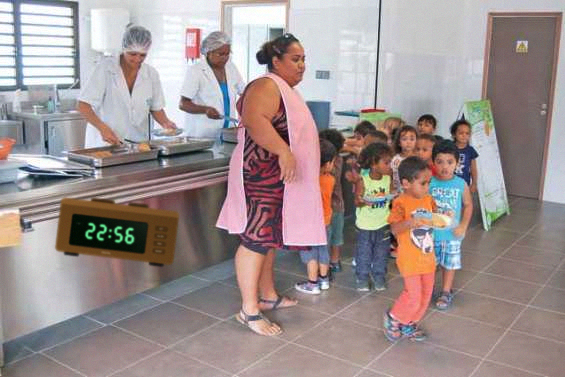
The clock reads 22.56
